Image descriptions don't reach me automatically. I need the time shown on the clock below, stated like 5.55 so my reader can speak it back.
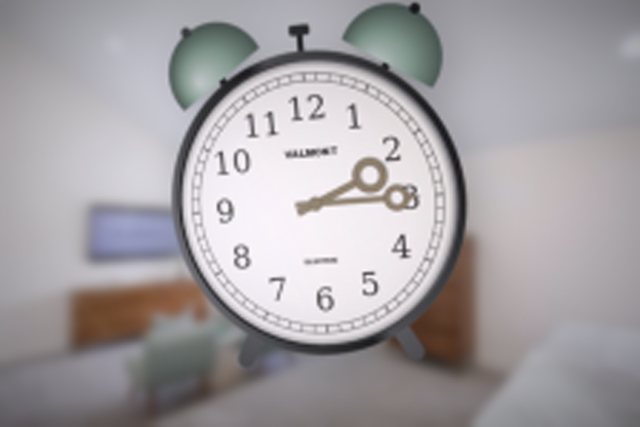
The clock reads 2.15
